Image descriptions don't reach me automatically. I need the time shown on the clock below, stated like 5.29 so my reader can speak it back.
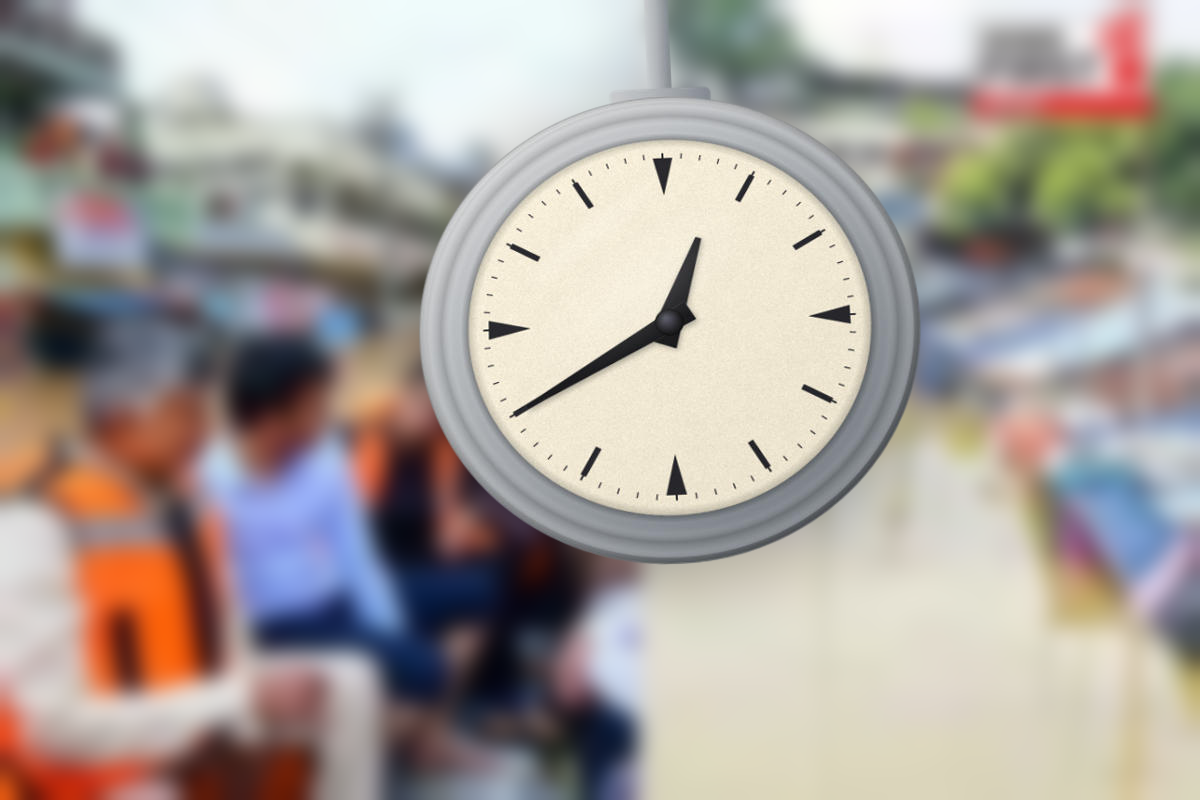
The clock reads 12.40
